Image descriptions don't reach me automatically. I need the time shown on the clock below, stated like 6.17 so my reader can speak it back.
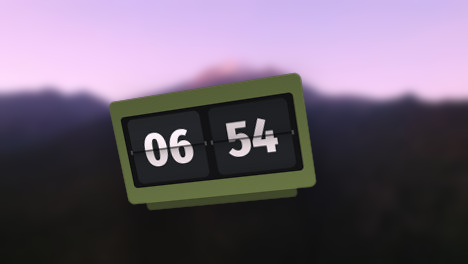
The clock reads 6.54
